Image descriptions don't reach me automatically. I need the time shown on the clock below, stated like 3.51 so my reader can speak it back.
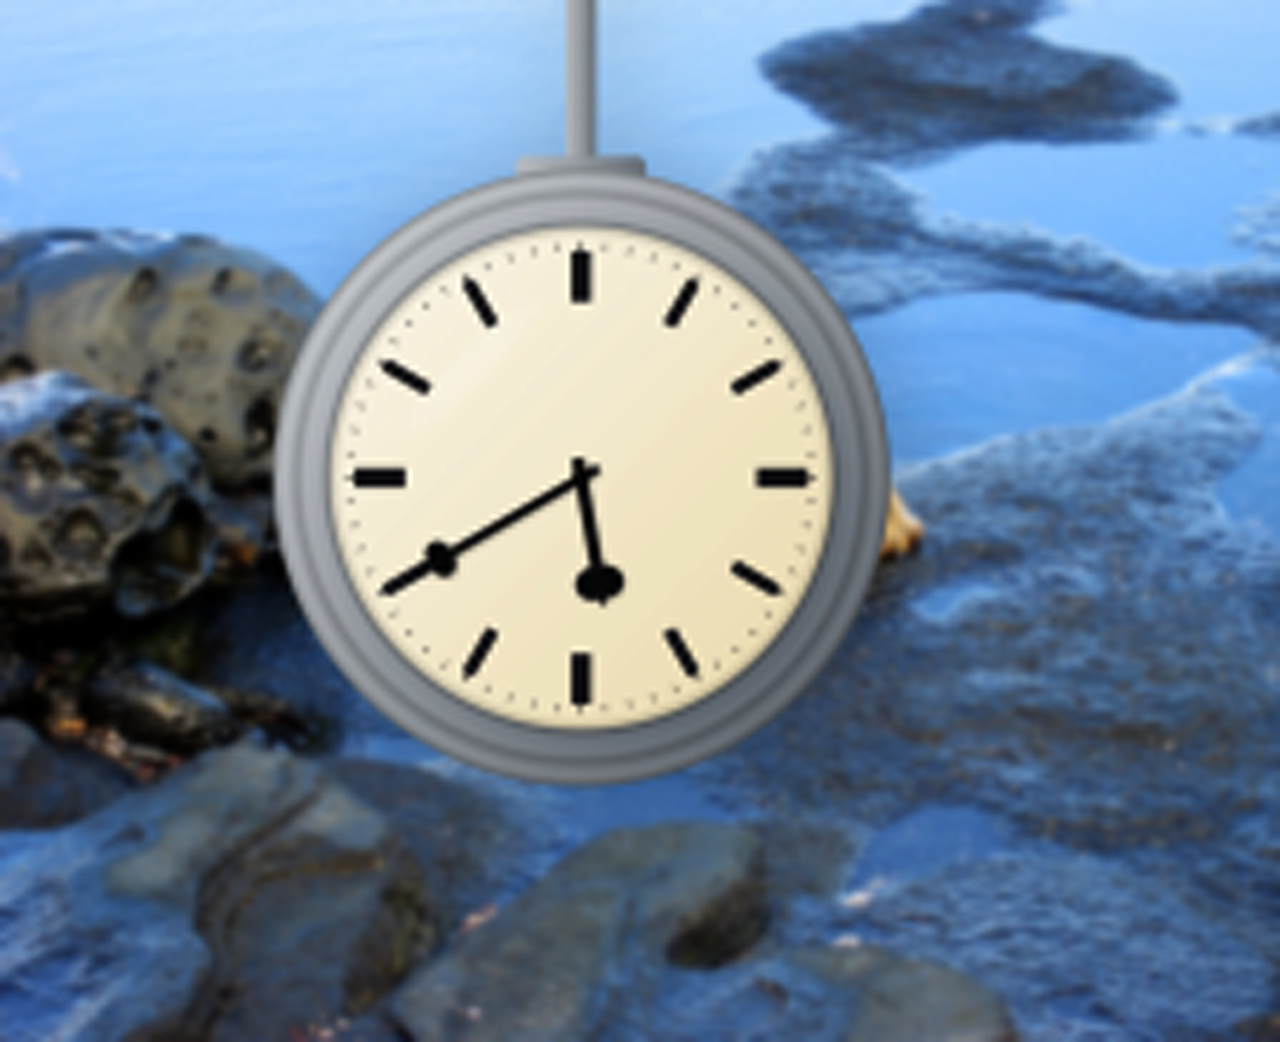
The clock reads 5.40
